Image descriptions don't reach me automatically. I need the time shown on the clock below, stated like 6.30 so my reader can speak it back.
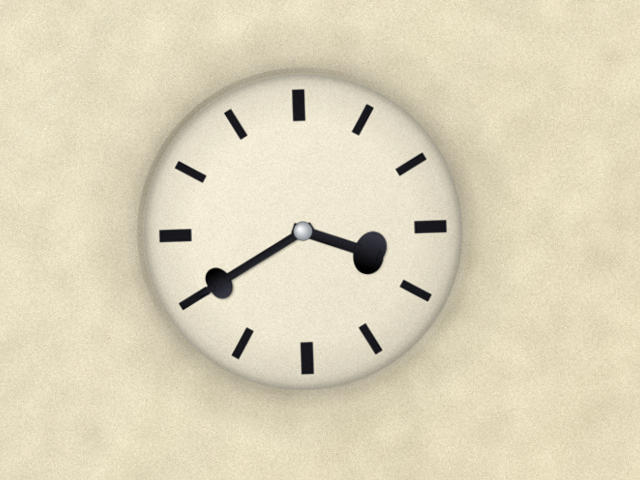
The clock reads 3.40
